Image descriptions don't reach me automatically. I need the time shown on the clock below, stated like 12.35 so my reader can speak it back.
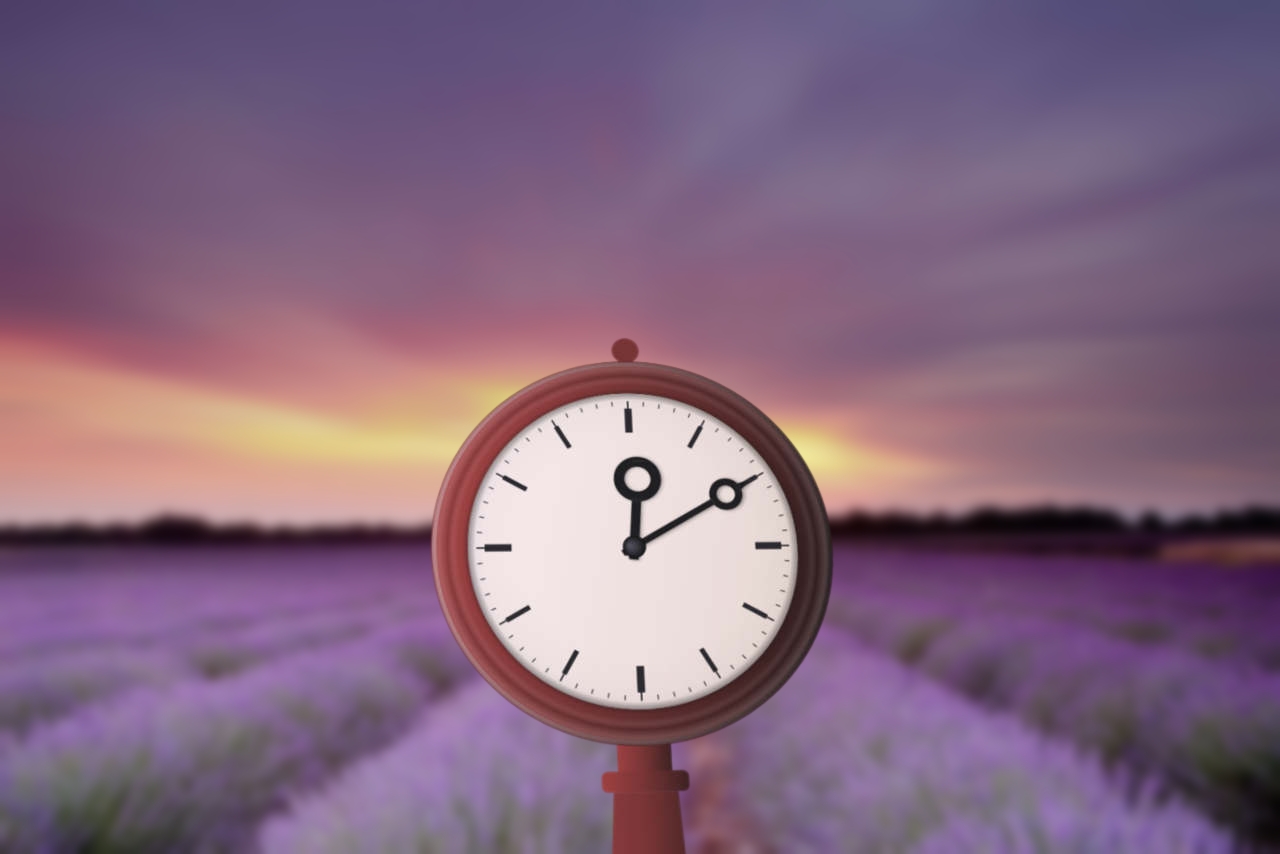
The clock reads 12.10
